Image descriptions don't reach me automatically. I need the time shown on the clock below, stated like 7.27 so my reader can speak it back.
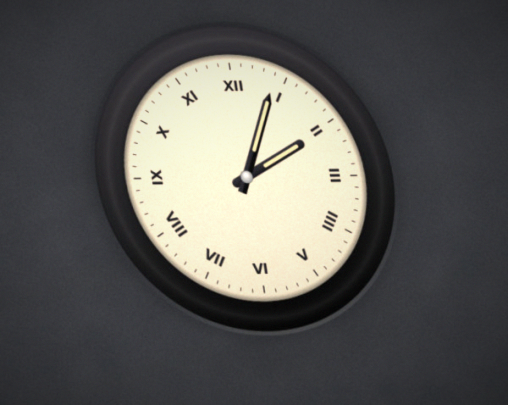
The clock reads 2.04
